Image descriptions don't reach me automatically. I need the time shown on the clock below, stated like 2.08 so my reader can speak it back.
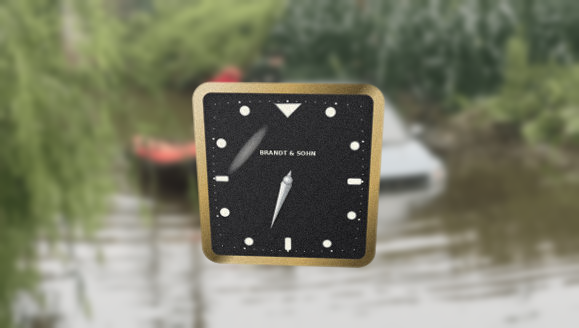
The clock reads 6.33
